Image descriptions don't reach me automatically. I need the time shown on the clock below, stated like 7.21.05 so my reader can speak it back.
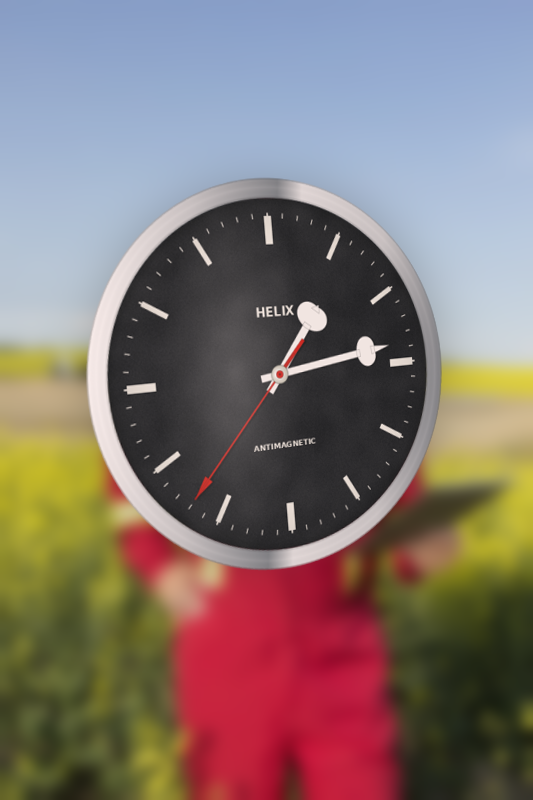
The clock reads 1.13.37
